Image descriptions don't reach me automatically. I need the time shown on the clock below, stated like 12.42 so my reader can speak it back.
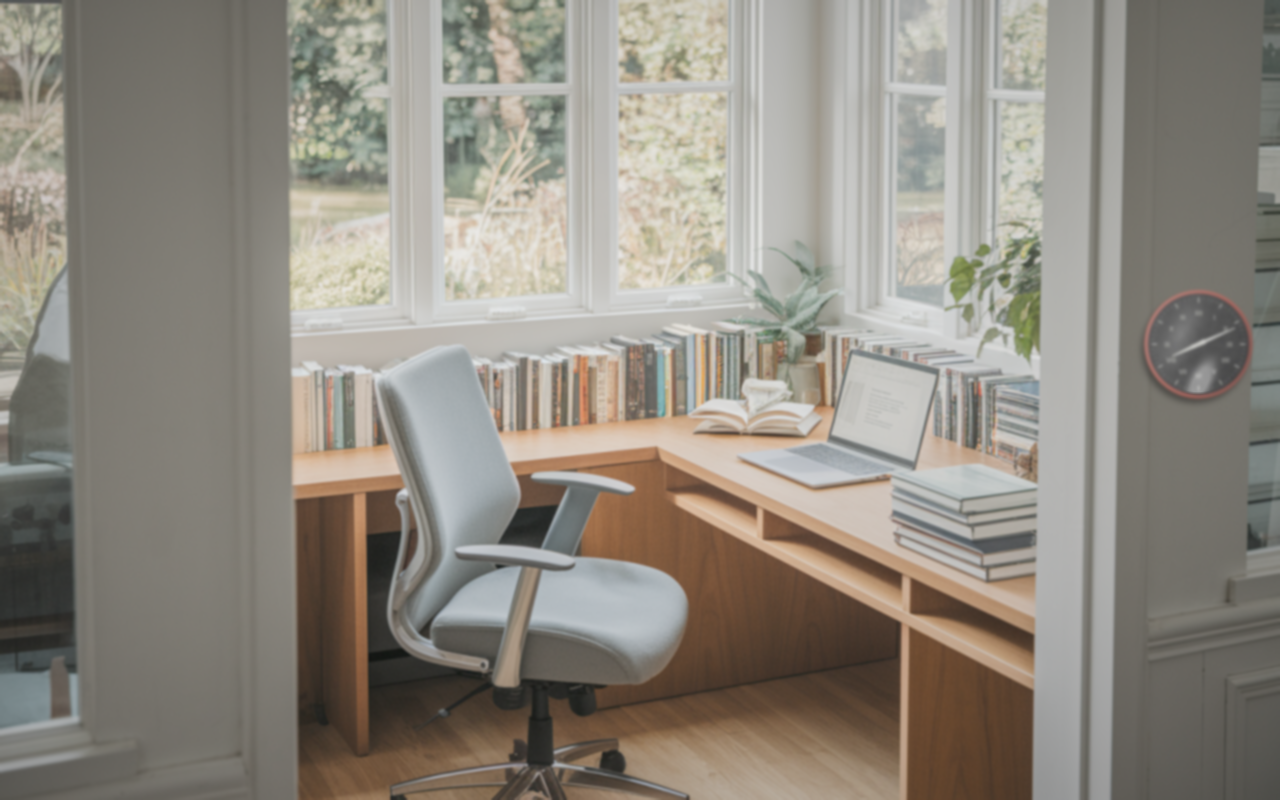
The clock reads 8.11
